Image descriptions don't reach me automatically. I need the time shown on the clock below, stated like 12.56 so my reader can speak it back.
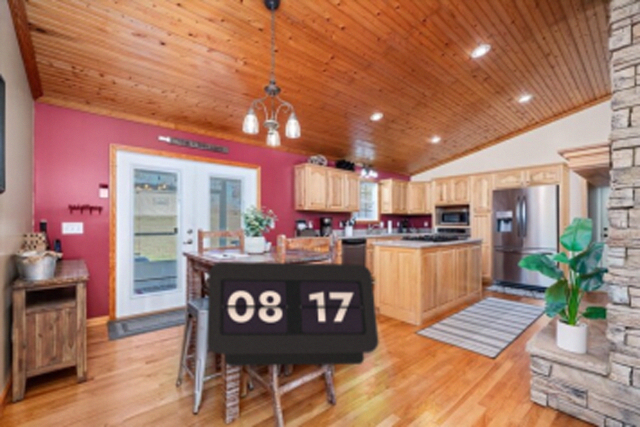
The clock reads 8.17
